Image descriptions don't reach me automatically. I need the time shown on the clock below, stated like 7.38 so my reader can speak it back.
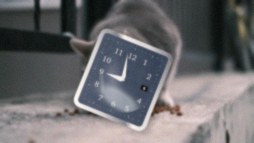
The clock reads 8.58
